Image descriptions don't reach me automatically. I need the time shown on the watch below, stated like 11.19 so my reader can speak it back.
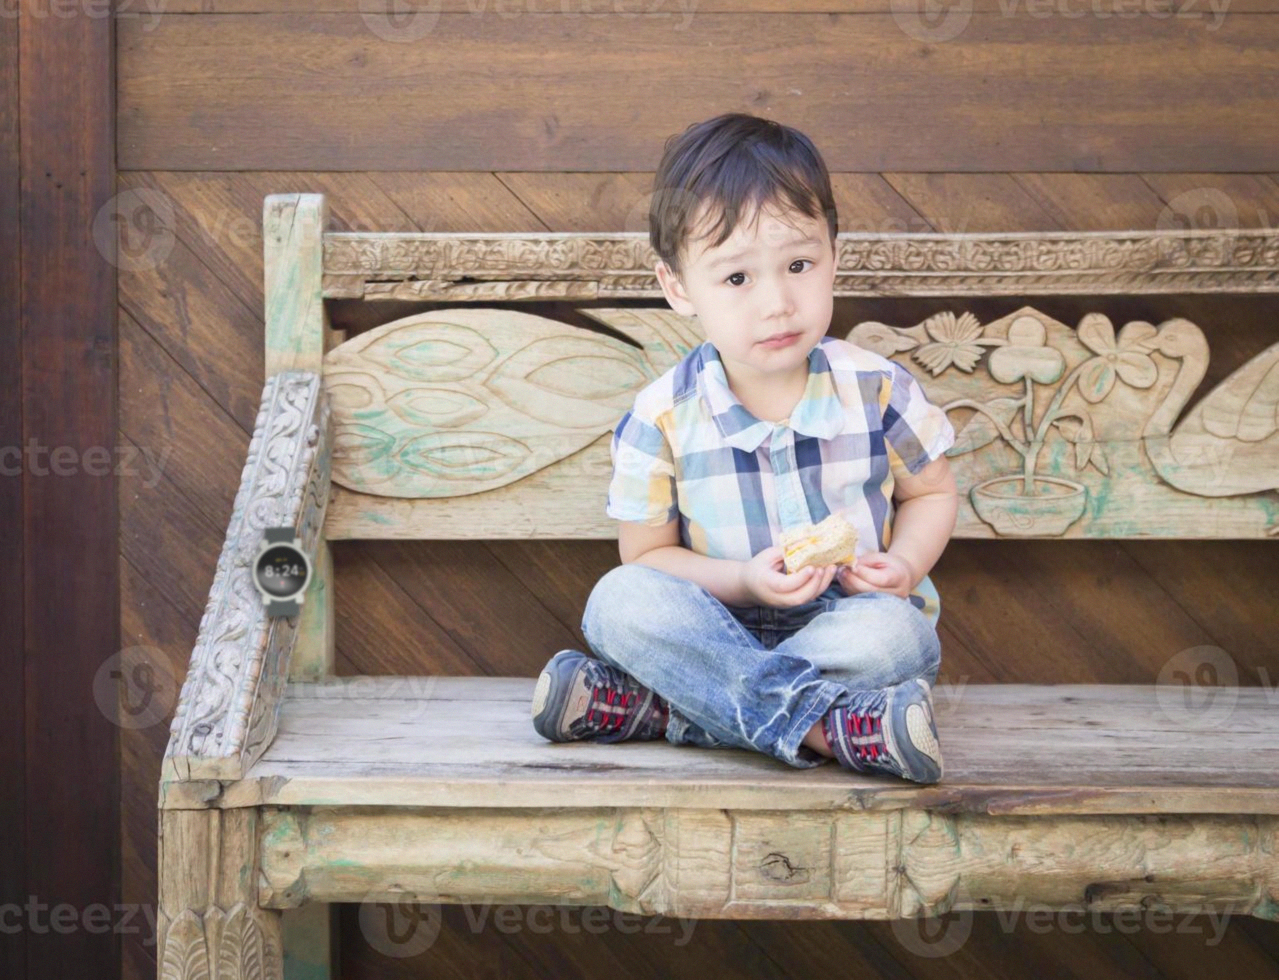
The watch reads 8.24
